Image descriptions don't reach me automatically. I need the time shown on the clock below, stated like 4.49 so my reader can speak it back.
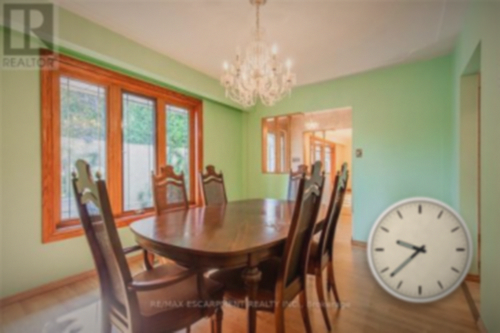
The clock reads 9.38
